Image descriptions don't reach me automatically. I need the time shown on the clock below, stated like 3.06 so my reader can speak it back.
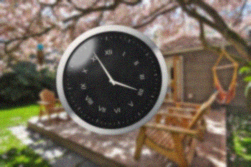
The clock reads 3.56
